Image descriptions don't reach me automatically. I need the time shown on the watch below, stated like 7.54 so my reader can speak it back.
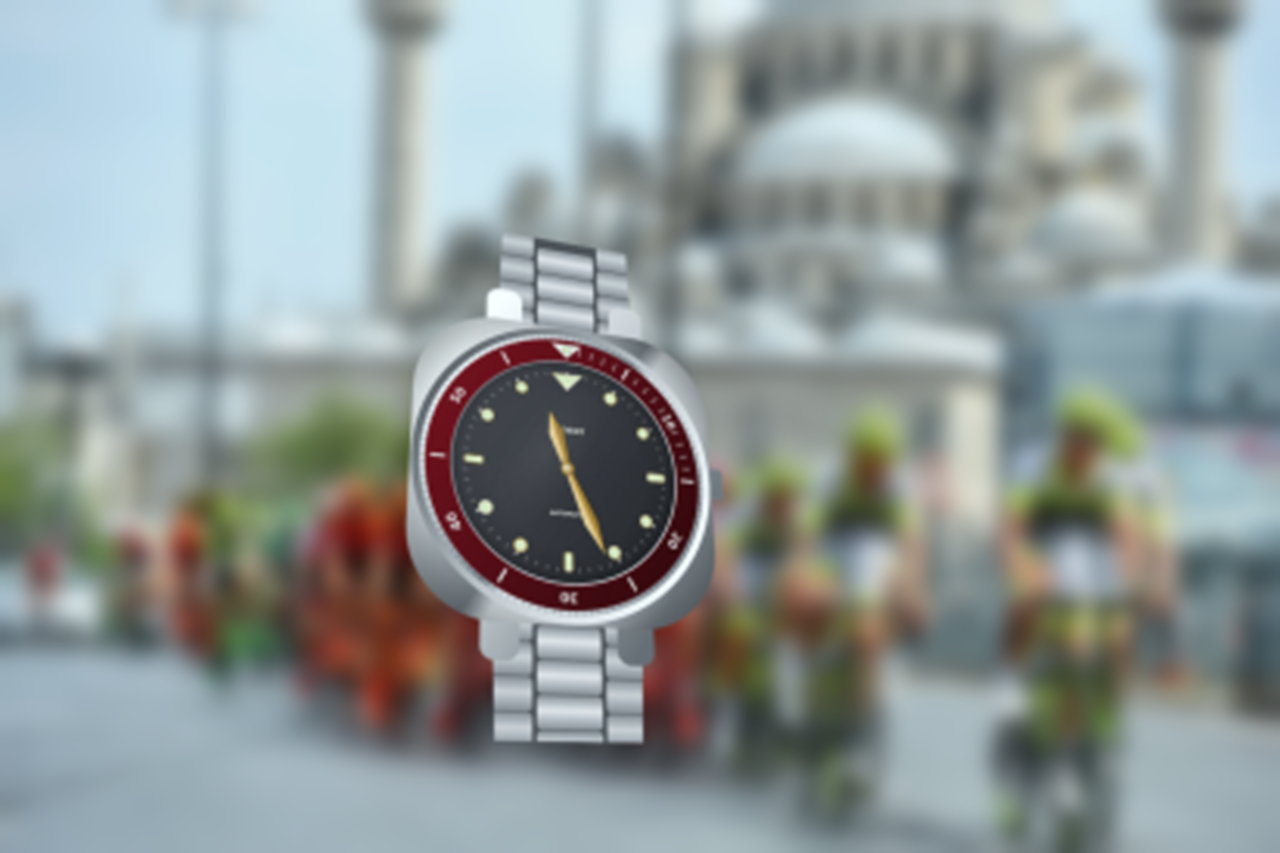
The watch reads 11.26
